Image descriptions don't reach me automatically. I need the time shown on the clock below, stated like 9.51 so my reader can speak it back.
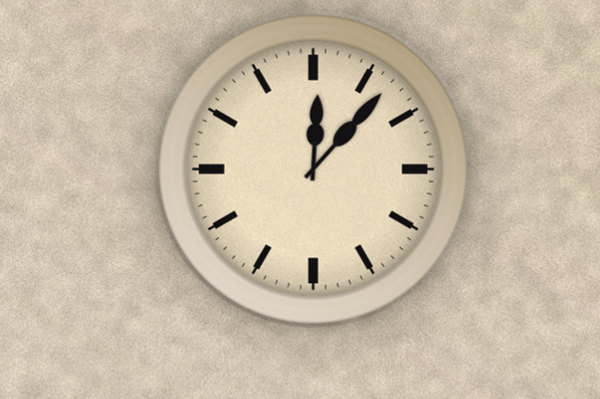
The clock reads 12.07
